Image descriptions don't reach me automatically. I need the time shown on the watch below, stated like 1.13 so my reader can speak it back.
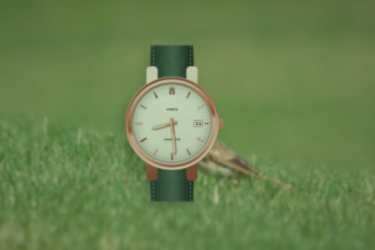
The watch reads 8.29
